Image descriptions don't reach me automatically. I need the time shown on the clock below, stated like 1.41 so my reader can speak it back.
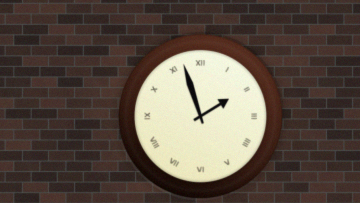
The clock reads 1.57
